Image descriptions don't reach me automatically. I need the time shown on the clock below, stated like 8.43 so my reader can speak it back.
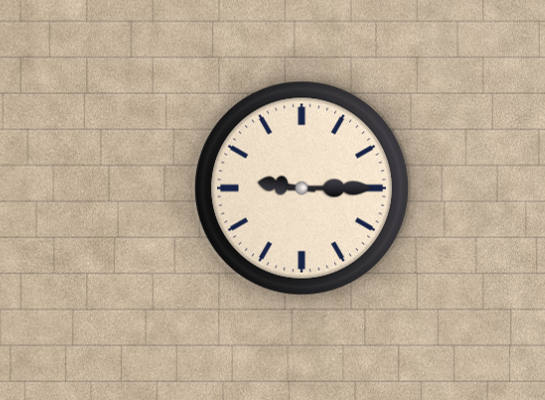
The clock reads 9.15
